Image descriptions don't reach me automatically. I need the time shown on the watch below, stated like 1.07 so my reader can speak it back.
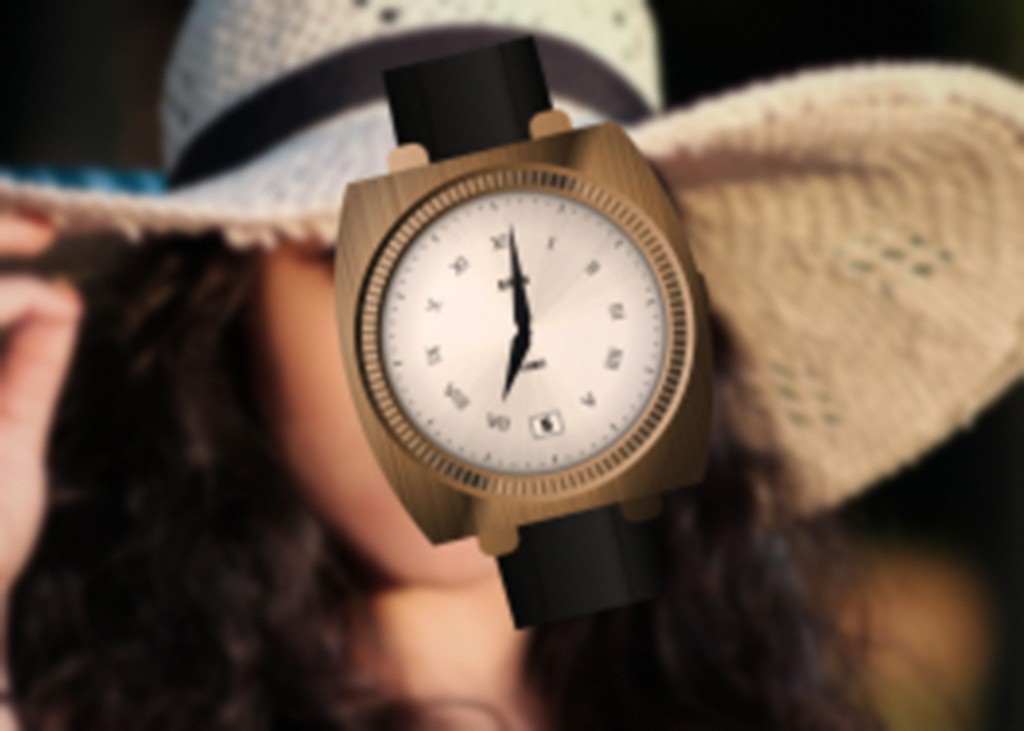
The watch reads 7.01
